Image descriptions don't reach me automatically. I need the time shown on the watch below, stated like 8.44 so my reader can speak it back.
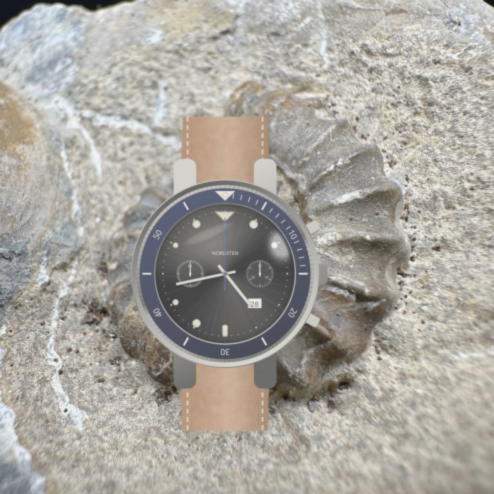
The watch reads 4.43
